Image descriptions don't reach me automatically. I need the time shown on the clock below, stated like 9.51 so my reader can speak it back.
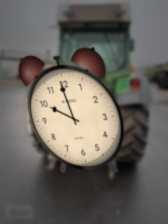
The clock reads 9.59
